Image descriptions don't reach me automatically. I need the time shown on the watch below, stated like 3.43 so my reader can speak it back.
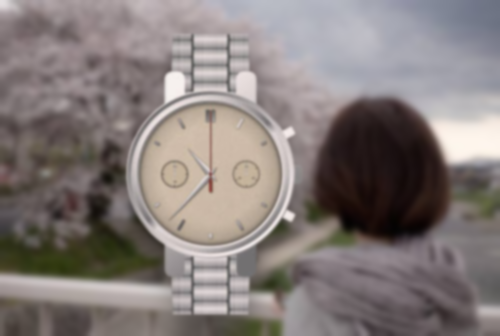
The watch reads 10.37
